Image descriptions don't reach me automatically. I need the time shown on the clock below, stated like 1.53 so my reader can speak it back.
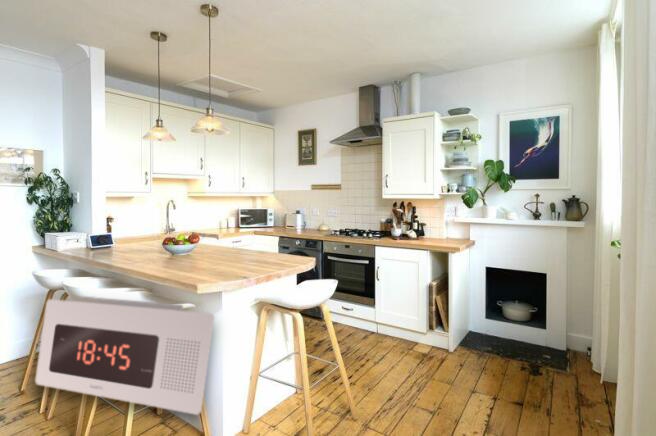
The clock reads 18.45
